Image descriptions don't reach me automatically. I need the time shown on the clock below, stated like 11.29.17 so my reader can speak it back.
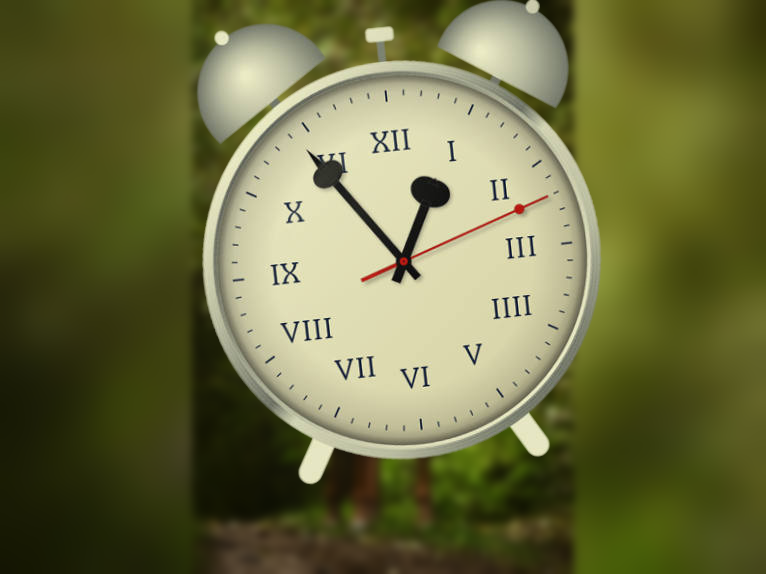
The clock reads 12.54.12
